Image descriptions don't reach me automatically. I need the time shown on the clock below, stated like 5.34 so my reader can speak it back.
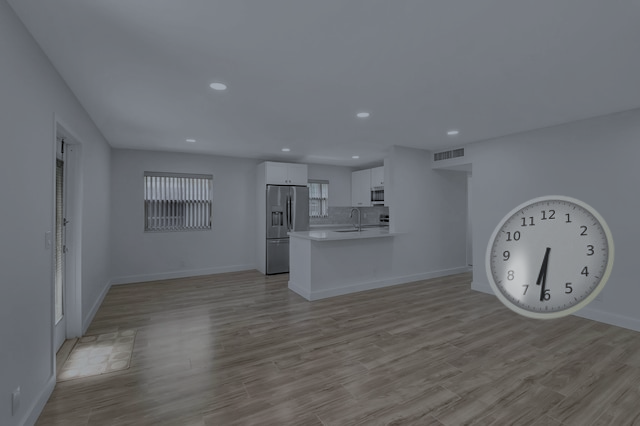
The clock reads 6.31
